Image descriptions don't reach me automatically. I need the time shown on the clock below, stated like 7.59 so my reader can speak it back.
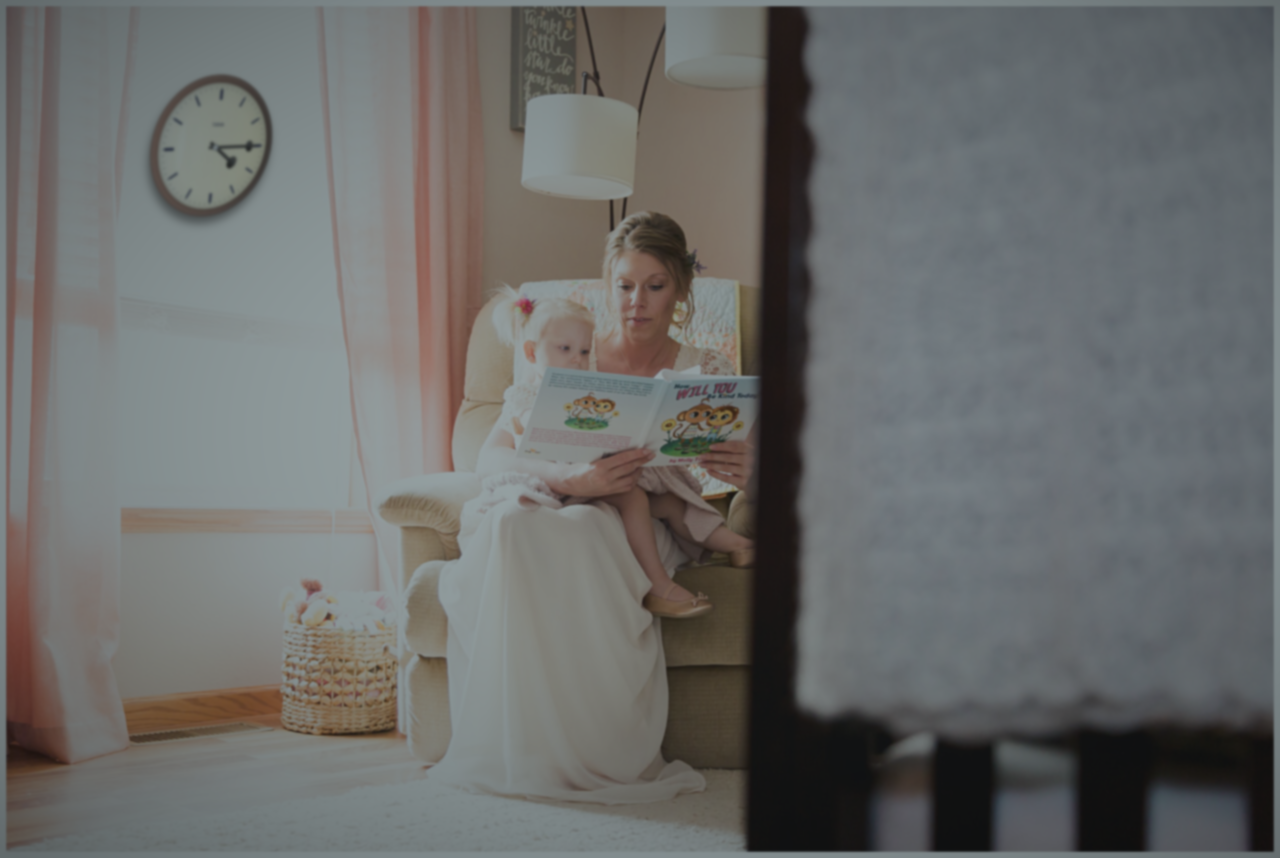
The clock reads 4.15
